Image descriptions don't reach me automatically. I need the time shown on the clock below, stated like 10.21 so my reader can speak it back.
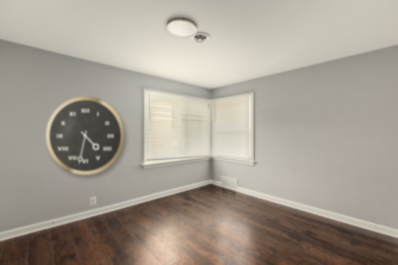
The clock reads 4.32
